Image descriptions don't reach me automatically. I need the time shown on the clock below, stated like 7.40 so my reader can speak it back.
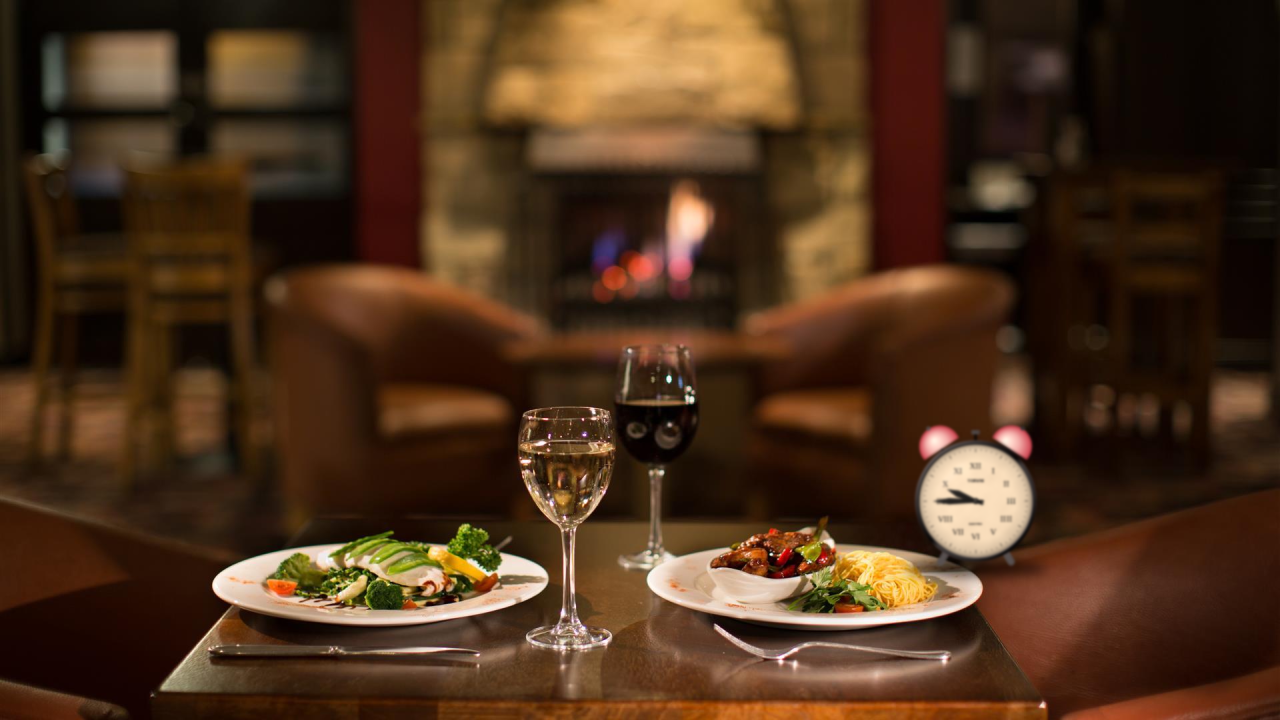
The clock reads 9.45
